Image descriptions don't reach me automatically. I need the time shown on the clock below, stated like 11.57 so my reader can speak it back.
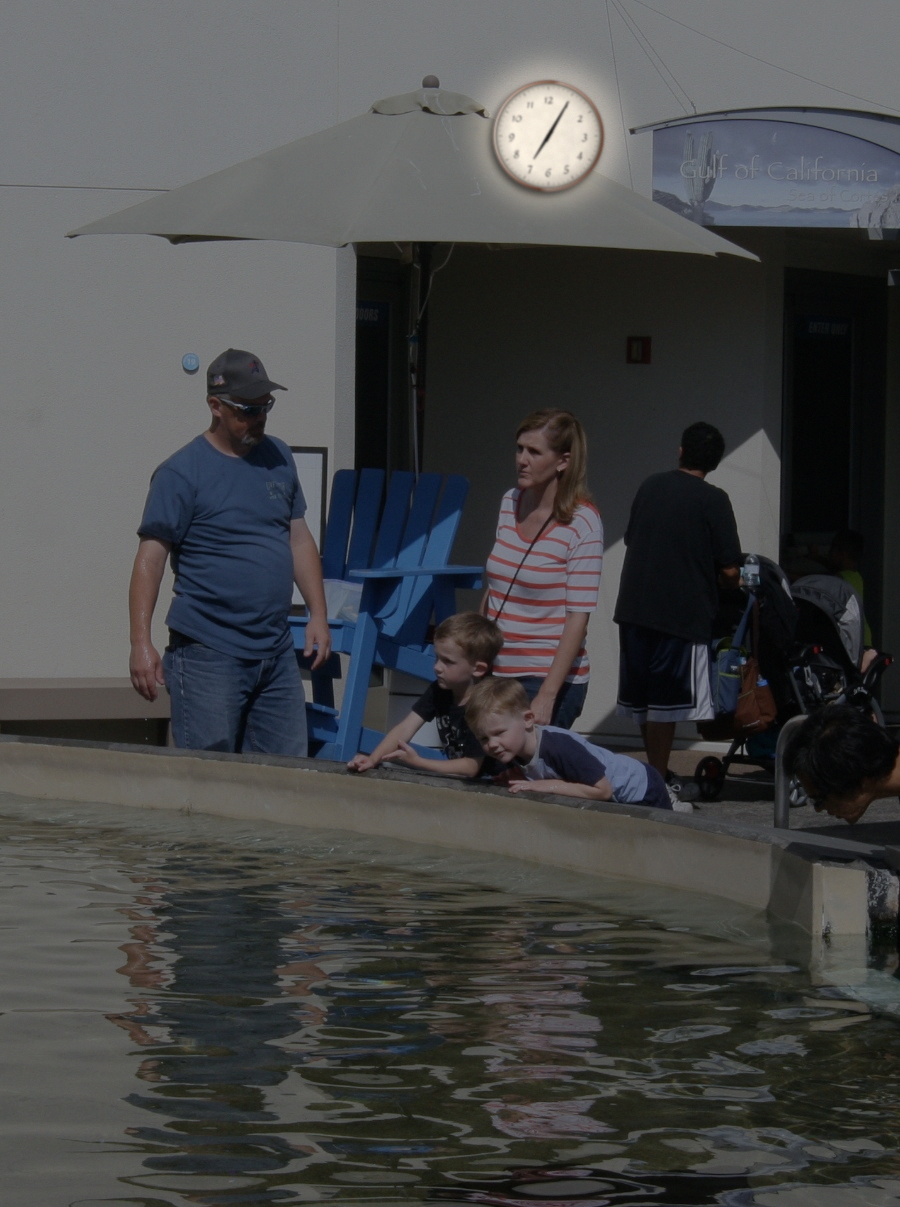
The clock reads 7.05
